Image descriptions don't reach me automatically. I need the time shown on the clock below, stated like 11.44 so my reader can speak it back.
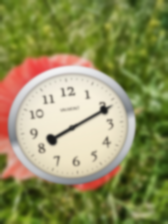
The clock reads 8.11
